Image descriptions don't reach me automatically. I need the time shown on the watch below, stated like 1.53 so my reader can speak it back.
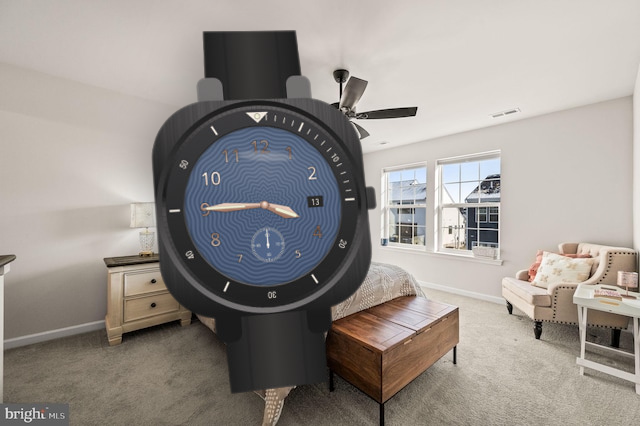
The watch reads 3.45
